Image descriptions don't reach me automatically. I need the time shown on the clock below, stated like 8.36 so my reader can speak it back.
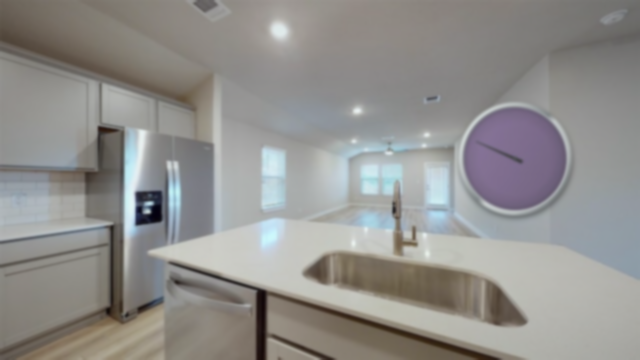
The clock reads 9.49
